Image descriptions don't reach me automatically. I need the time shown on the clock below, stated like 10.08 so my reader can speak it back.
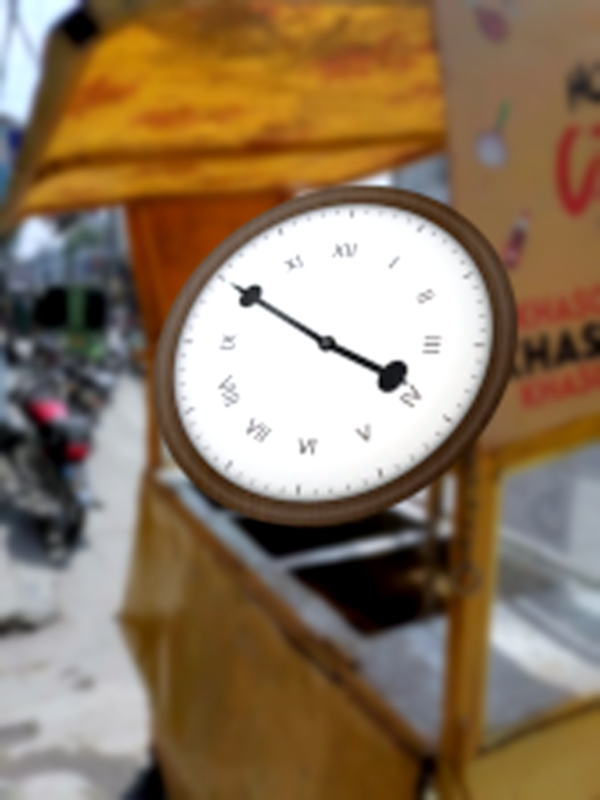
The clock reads 3.50
